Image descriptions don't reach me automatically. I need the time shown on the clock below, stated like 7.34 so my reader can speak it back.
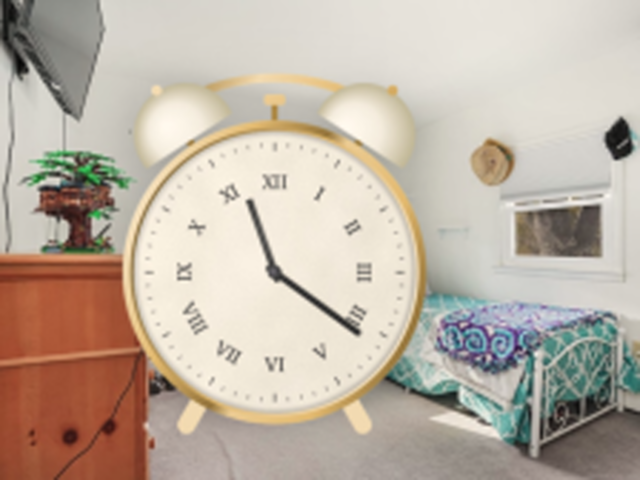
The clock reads 11.21
